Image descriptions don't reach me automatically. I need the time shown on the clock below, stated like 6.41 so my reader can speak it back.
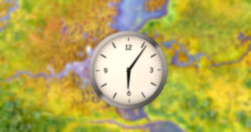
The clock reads 6.06
